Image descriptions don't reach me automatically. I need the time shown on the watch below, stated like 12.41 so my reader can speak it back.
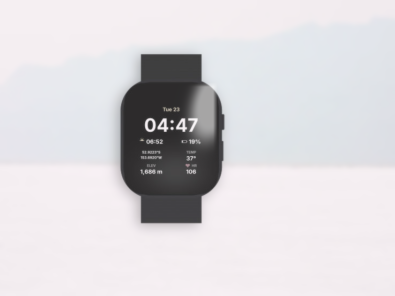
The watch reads 4.47
